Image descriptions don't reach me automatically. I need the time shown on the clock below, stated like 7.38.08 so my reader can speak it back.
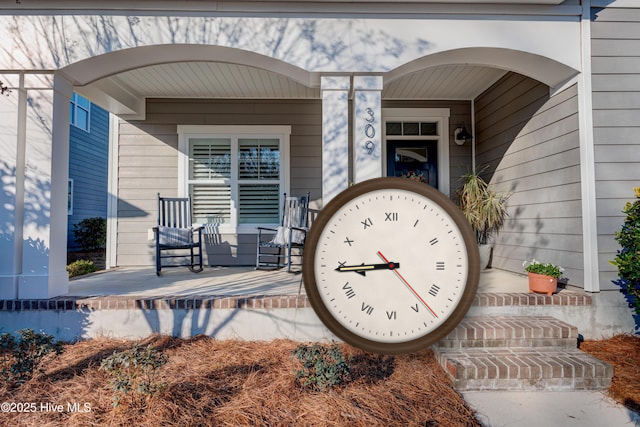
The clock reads 8.44.23
